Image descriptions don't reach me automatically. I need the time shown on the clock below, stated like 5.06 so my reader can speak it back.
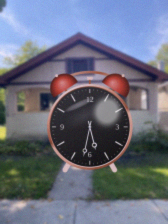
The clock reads 5.32
